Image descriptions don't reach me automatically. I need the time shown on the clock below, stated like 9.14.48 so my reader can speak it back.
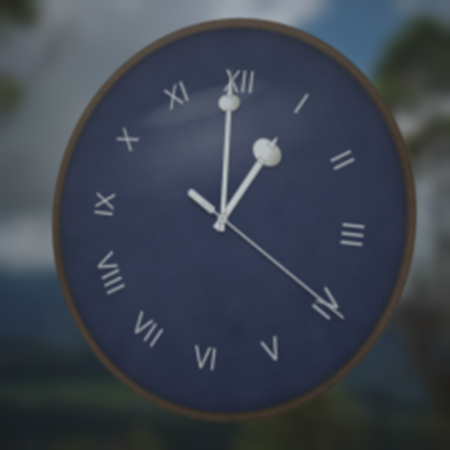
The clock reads 12.59.20
